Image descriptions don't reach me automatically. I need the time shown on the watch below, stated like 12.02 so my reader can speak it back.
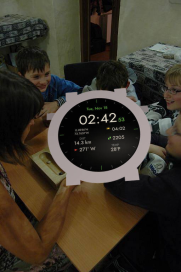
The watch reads 2.42
